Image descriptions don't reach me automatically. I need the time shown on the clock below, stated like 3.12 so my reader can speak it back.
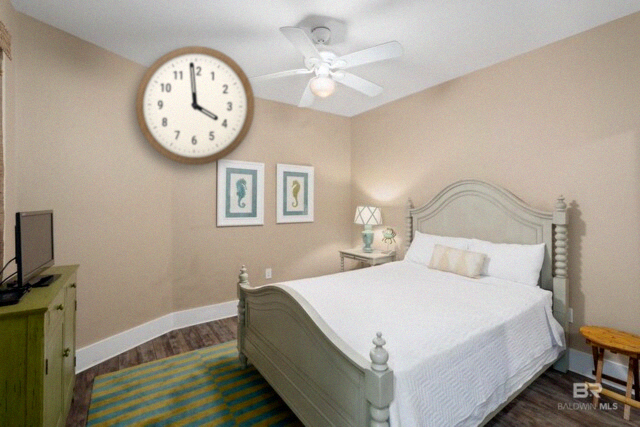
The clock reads 3.59
